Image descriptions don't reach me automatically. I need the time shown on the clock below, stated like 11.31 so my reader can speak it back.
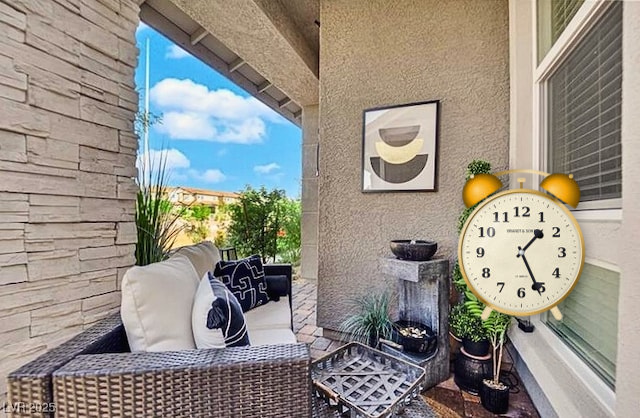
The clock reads 1.26
